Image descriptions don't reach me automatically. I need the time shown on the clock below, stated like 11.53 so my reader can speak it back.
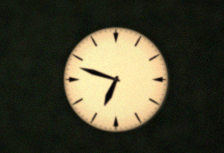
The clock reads 6.48
